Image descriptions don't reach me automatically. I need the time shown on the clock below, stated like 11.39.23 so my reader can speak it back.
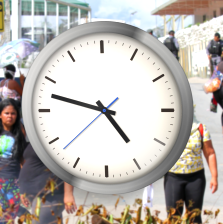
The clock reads 4.47.38
